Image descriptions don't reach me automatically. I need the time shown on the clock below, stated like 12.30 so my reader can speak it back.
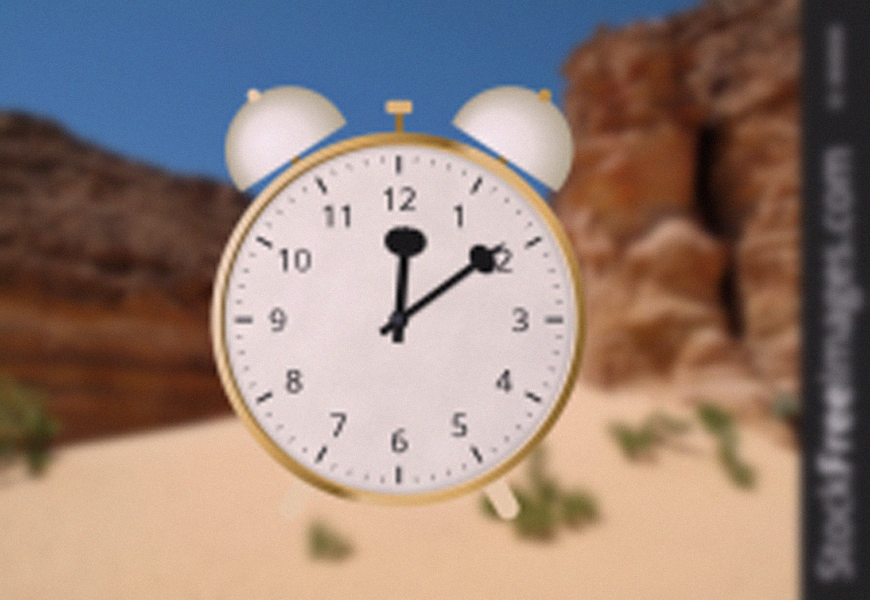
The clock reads 12.09
